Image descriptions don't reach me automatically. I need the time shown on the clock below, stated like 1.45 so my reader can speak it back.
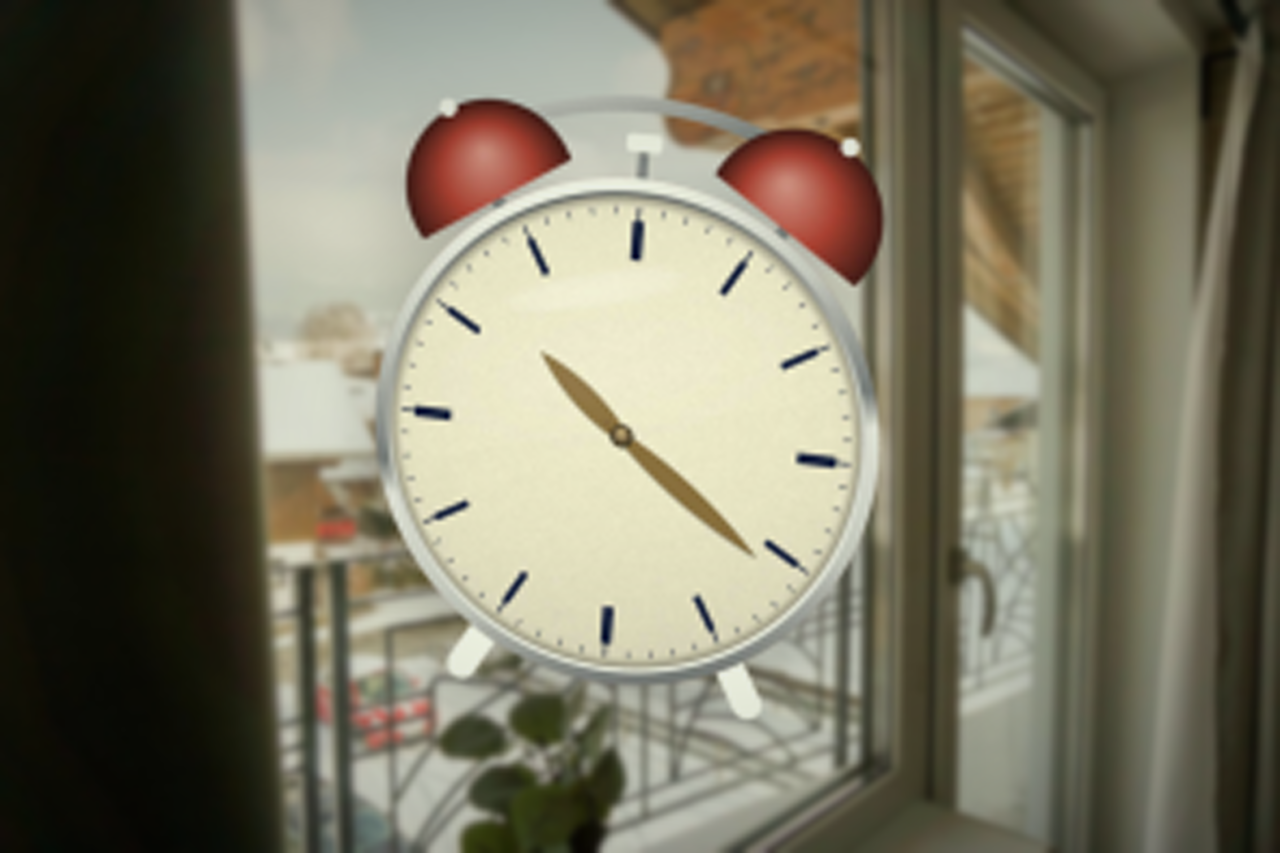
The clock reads 10.21
